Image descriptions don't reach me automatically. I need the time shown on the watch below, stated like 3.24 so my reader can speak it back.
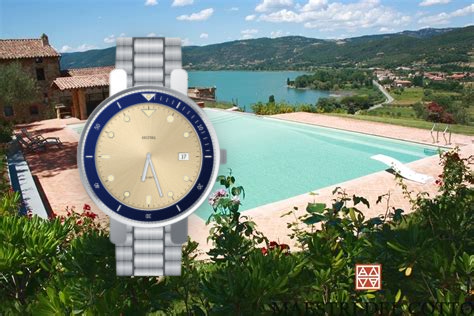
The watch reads 6.27
